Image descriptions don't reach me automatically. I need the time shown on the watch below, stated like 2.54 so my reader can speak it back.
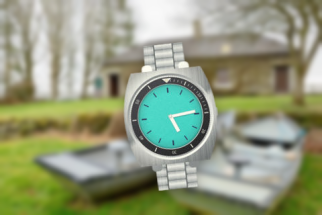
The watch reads 5.14
